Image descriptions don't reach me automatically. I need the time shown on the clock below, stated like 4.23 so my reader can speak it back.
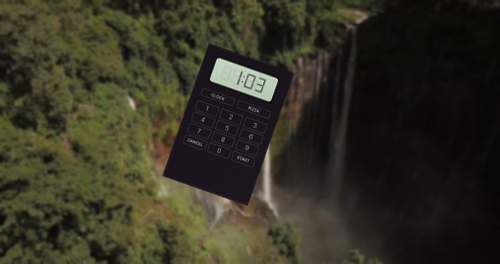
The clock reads 1.03
